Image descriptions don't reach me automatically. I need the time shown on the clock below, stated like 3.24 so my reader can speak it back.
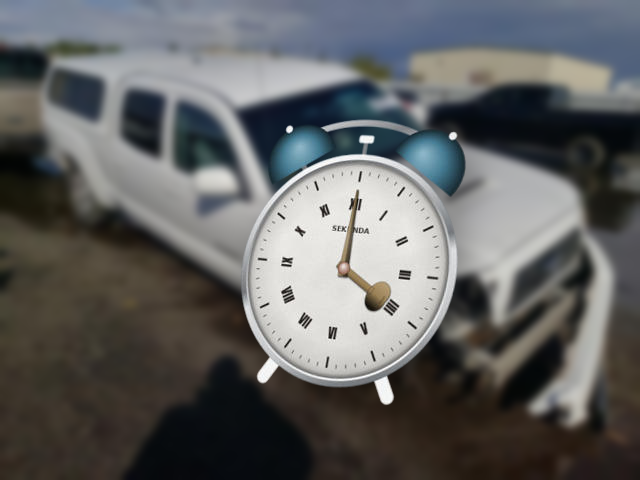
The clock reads 4.00
